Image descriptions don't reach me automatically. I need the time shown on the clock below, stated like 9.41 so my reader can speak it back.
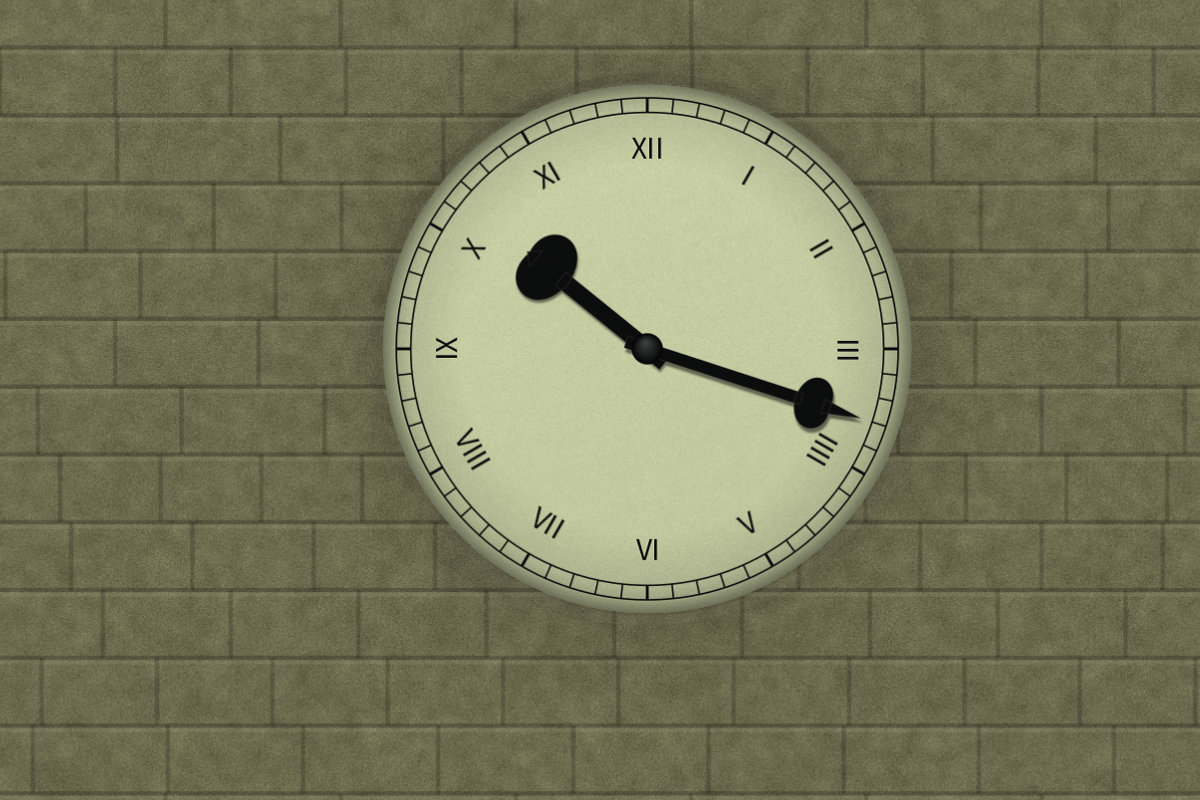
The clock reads 10.18
